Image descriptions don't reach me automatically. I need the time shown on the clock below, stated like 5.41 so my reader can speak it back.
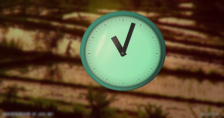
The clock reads 11.03
